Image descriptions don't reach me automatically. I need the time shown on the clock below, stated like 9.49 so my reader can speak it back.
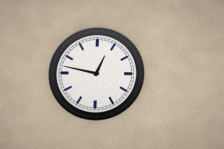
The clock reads 12.47
